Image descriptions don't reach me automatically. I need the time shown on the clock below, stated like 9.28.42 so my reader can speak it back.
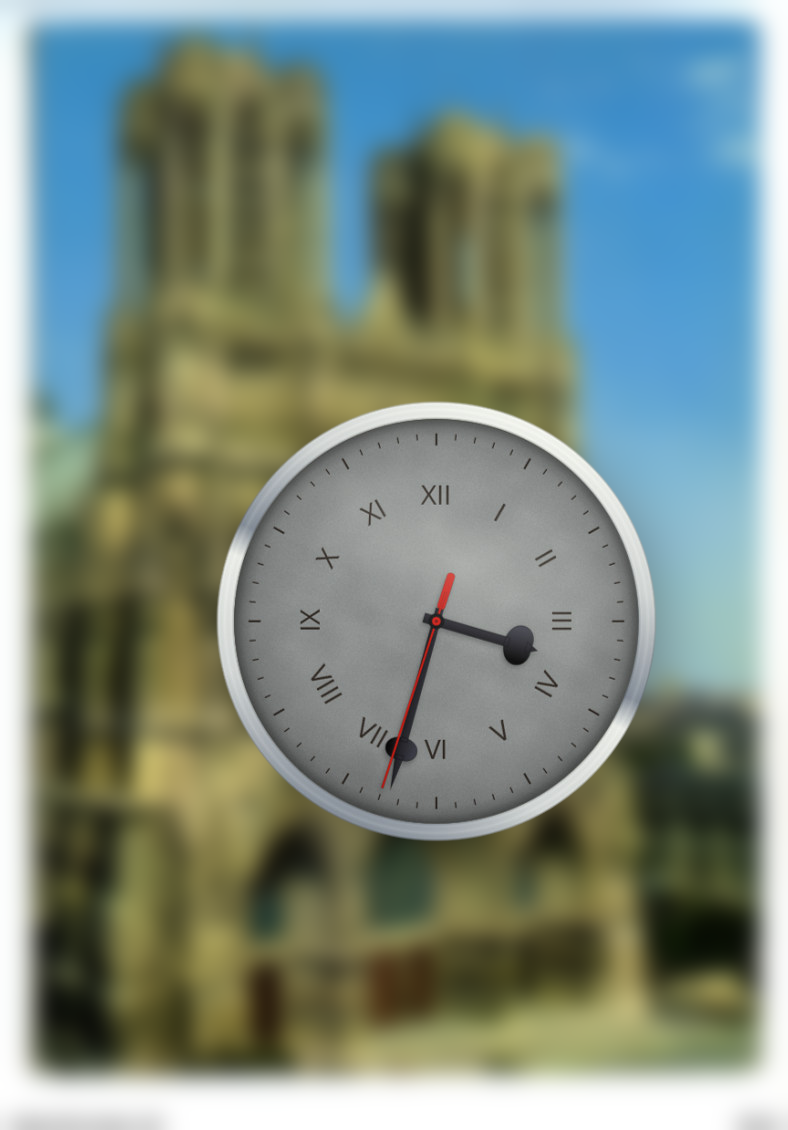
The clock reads 3.32.33
